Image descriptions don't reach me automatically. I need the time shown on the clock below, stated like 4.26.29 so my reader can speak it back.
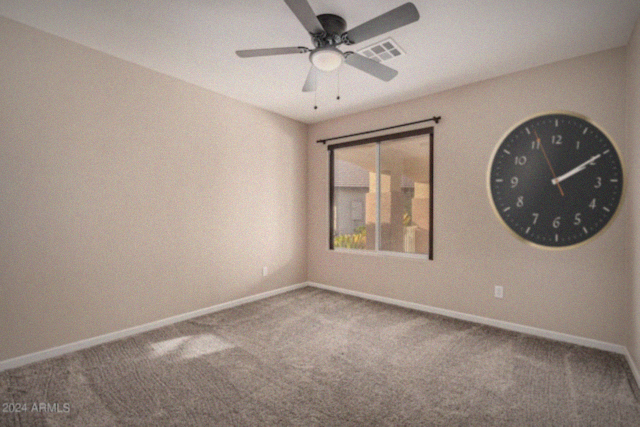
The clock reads 2.09.56
